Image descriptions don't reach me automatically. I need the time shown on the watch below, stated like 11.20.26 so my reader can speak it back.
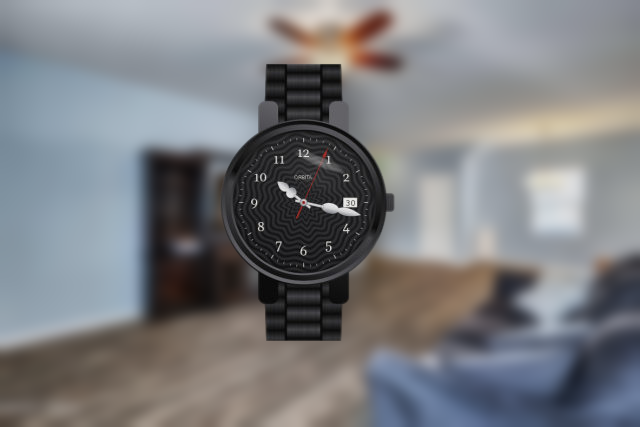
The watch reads 10.17.04
